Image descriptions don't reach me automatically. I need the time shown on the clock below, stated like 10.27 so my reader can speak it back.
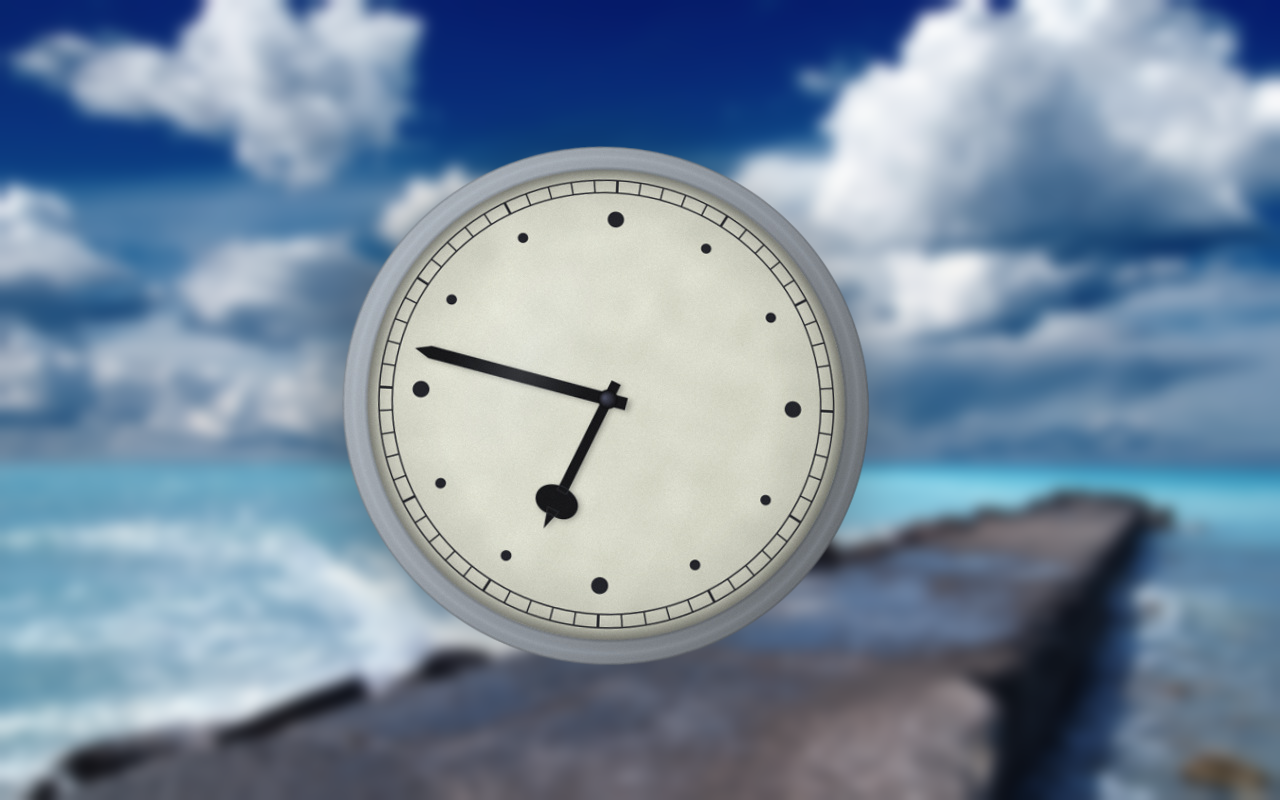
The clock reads 6.47
